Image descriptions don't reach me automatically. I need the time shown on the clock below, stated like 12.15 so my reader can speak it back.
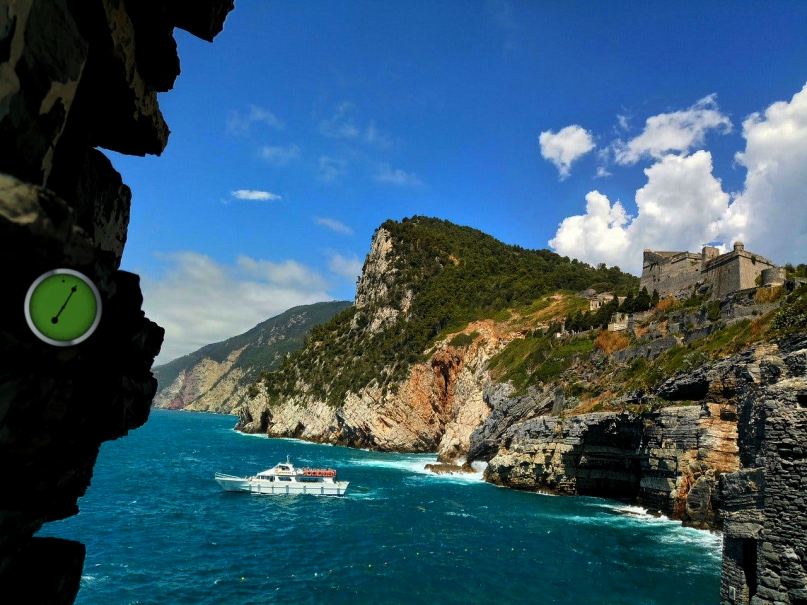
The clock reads 7.05
